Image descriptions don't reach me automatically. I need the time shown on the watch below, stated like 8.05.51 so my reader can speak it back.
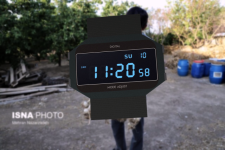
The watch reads 11.20.58
